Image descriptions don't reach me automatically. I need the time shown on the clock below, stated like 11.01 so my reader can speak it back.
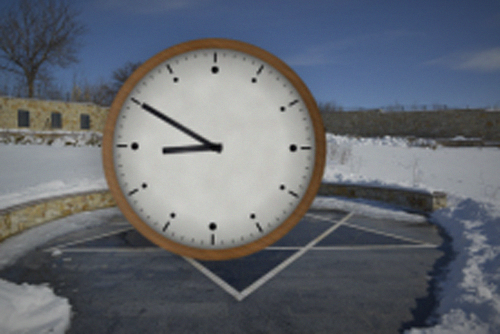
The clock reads 8.50
